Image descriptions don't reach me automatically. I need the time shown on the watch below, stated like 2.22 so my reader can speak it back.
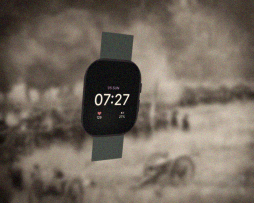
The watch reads 7.27
